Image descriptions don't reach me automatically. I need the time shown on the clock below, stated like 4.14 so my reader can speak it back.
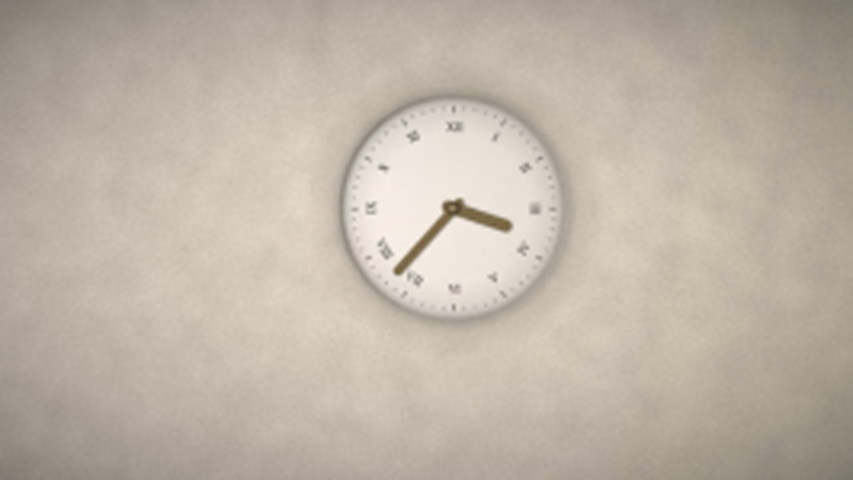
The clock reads 3.37
